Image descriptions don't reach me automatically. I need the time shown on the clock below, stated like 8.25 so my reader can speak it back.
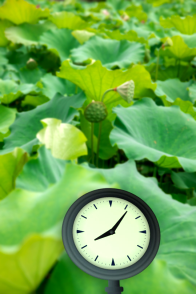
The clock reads 8.06
